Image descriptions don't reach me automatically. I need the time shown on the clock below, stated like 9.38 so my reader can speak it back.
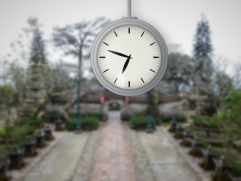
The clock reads 6.48
